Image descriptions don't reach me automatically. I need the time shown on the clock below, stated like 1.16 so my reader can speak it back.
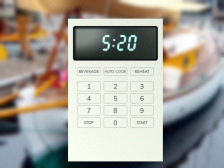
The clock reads 5.20
